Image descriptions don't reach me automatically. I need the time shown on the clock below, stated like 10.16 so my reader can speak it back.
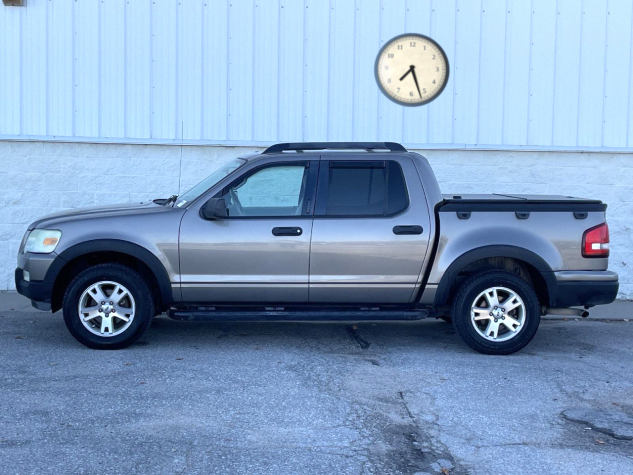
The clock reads 7.27
